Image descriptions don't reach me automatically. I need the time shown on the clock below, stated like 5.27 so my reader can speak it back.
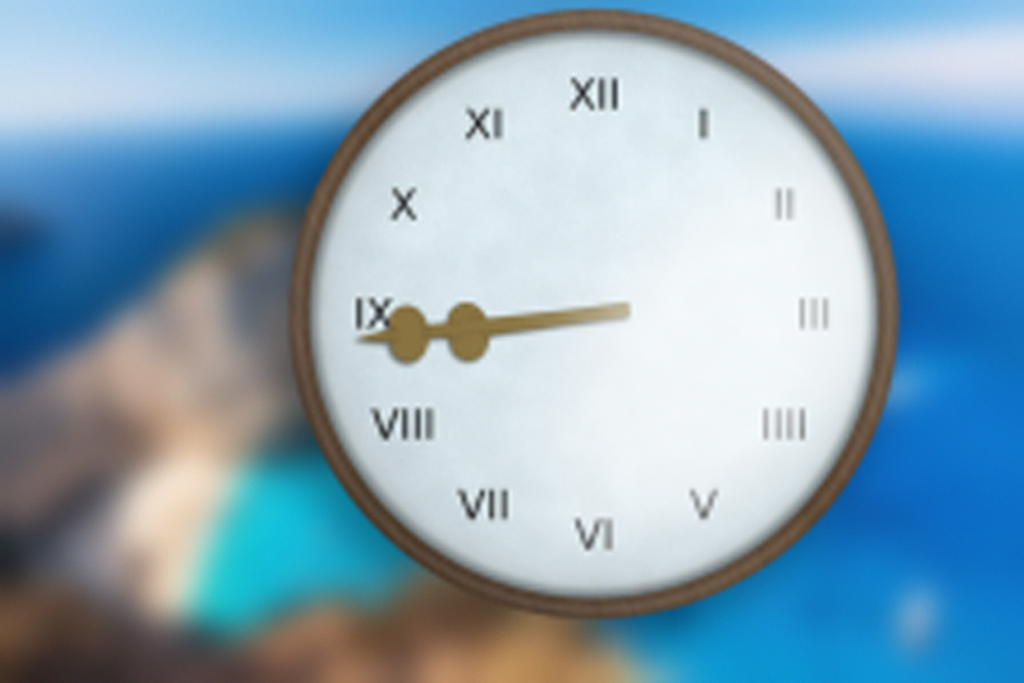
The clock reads 8.44
